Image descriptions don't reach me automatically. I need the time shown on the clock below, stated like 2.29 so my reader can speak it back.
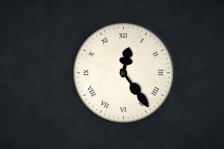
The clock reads 12.24
